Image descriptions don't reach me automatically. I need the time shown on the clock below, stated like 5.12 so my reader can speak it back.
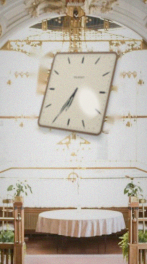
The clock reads 6.35
